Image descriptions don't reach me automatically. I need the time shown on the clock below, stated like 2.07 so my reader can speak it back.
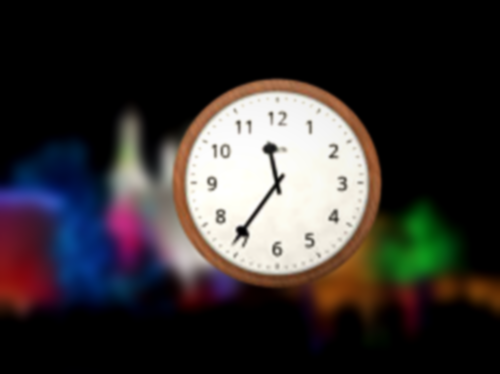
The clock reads 11.36
